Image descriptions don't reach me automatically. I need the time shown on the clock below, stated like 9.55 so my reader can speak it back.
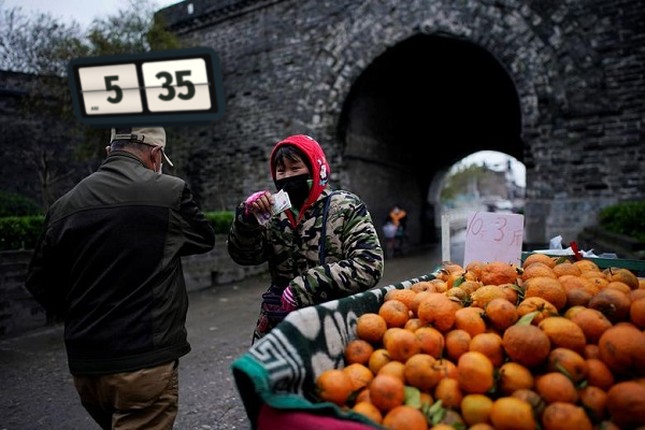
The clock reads 5.35
